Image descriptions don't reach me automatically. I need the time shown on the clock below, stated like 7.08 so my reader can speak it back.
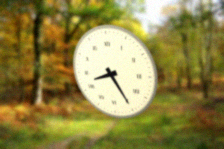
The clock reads 8.25
